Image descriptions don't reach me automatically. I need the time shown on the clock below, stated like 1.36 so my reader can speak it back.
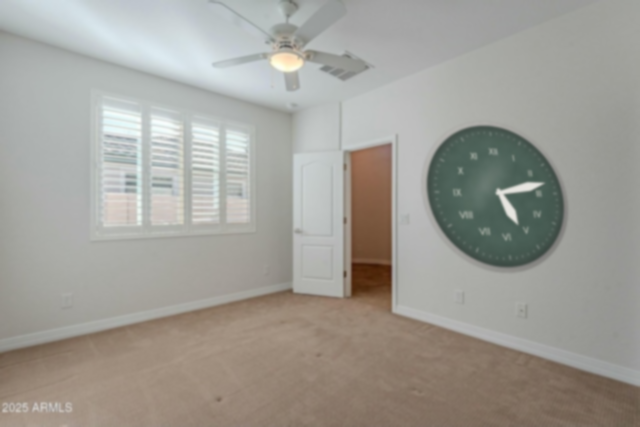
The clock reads 5.13
